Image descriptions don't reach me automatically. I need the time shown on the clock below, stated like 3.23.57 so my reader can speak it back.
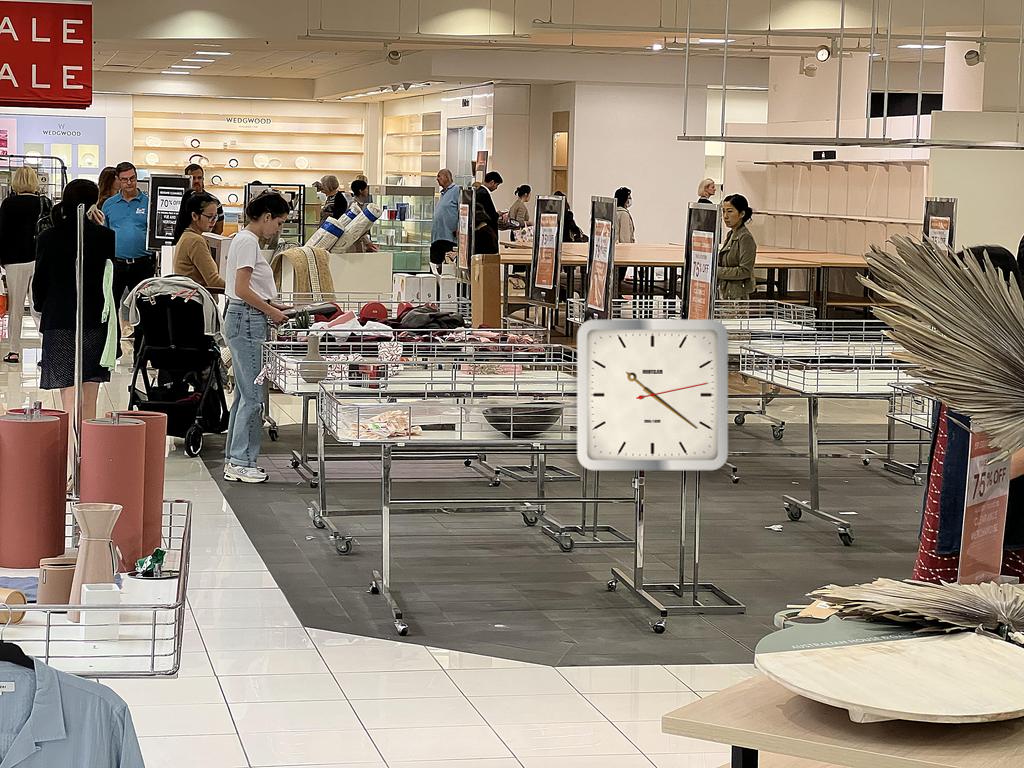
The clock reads 10.21.13
